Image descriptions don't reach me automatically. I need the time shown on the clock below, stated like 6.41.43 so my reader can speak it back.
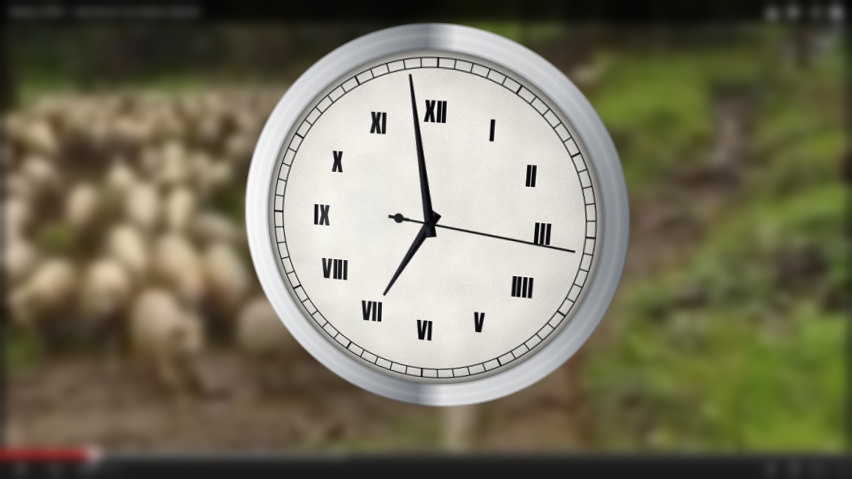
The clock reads 6.58.16
